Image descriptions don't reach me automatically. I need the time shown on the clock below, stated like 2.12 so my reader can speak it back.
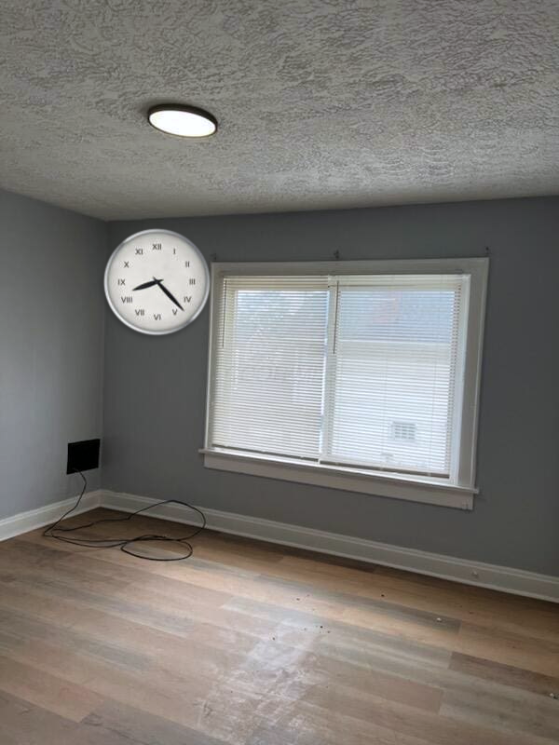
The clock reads 8.23
